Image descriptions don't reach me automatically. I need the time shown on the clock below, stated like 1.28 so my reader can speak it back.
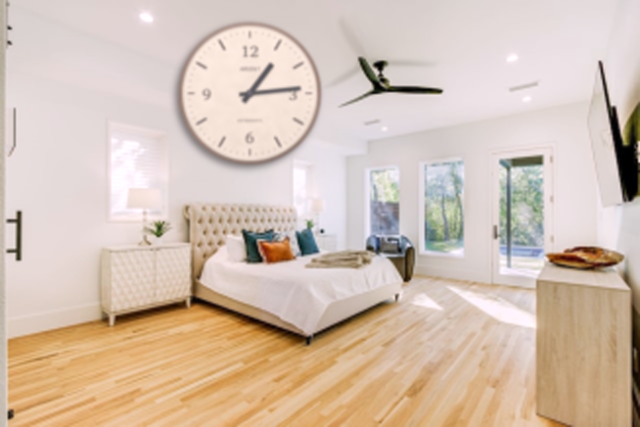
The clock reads 1.14
